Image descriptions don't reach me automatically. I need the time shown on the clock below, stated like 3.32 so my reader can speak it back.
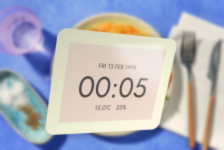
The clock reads 0.05
